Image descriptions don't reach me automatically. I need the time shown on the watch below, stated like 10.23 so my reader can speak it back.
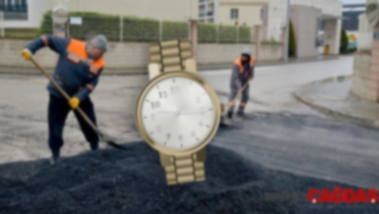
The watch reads 9.15
